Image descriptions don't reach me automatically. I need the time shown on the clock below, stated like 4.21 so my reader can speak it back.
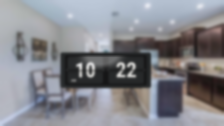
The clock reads 10.22
